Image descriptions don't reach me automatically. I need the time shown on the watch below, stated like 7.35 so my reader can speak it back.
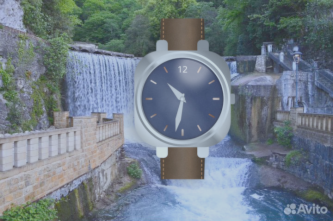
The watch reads 10.32
